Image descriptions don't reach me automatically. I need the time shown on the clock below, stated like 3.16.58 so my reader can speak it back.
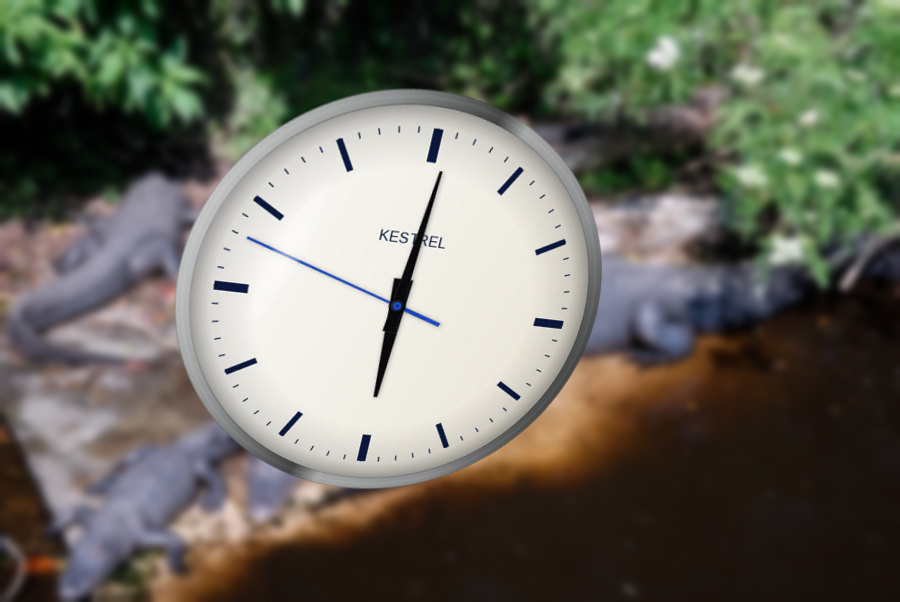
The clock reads 6.00.48
